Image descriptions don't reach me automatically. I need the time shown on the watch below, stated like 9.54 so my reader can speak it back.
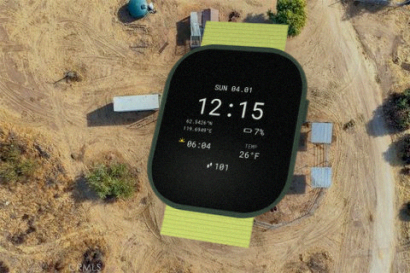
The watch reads 12.15
